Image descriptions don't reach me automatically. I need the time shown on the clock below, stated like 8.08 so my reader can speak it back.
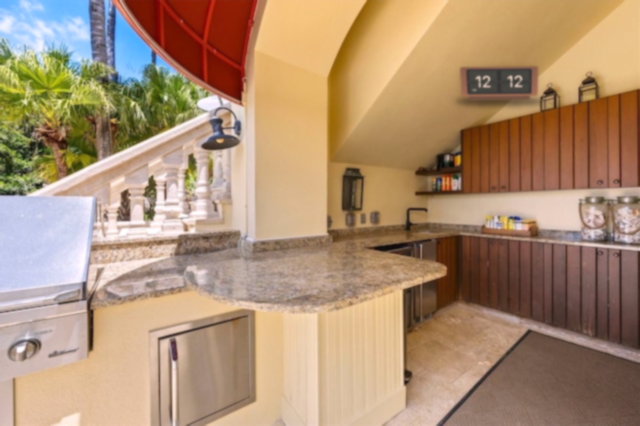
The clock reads 12.12
